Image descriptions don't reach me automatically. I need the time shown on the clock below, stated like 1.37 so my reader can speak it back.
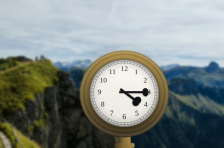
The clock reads 4.15
